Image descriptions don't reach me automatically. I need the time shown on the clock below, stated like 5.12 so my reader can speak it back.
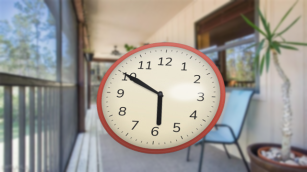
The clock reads 5.50
